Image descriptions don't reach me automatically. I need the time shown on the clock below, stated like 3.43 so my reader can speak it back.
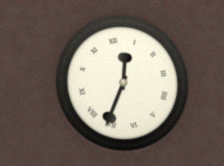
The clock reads 12.36
